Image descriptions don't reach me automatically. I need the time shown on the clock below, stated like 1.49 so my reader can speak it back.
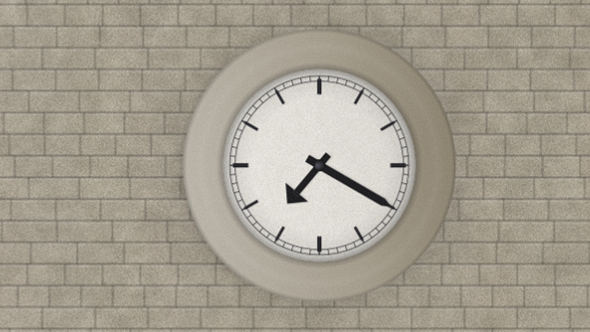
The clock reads 7.20
